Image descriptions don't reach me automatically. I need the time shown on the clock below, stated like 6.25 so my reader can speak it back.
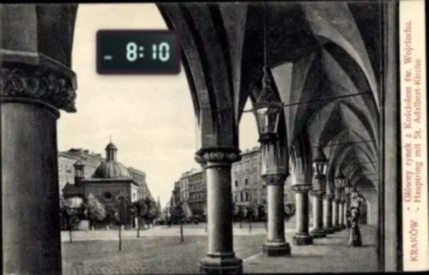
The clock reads 8.10
